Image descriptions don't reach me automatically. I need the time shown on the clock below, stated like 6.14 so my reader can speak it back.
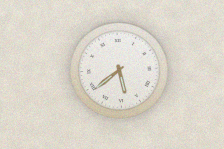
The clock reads 5.39
